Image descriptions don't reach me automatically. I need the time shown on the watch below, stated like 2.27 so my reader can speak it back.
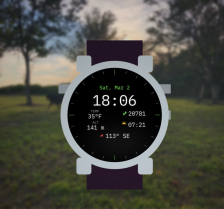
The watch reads 18.06
